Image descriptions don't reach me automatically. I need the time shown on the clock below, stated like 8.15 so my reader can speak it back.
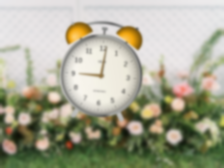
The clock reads 9.01
